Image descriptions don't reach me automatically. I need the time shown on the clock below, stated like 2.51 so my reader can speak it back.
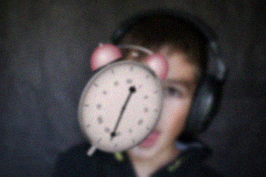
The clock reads 12.32
